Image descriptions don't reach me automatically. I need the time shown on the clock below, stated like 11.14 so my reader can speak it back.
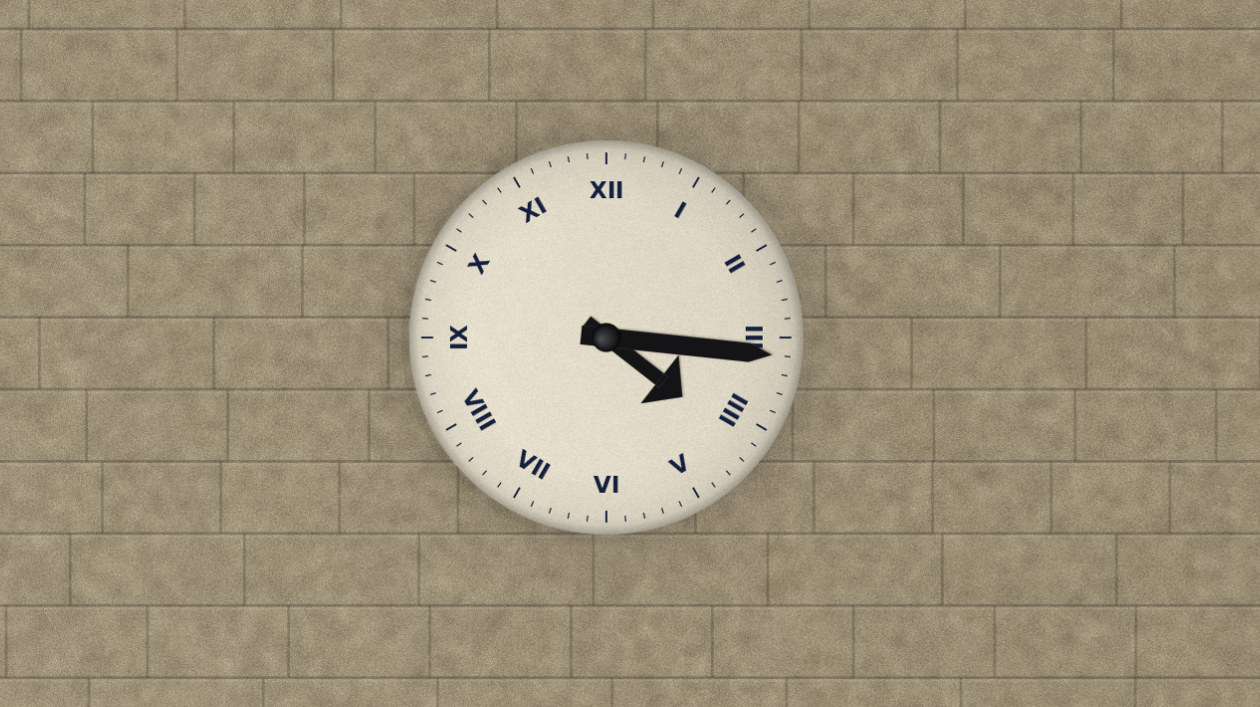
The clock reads 4.16
